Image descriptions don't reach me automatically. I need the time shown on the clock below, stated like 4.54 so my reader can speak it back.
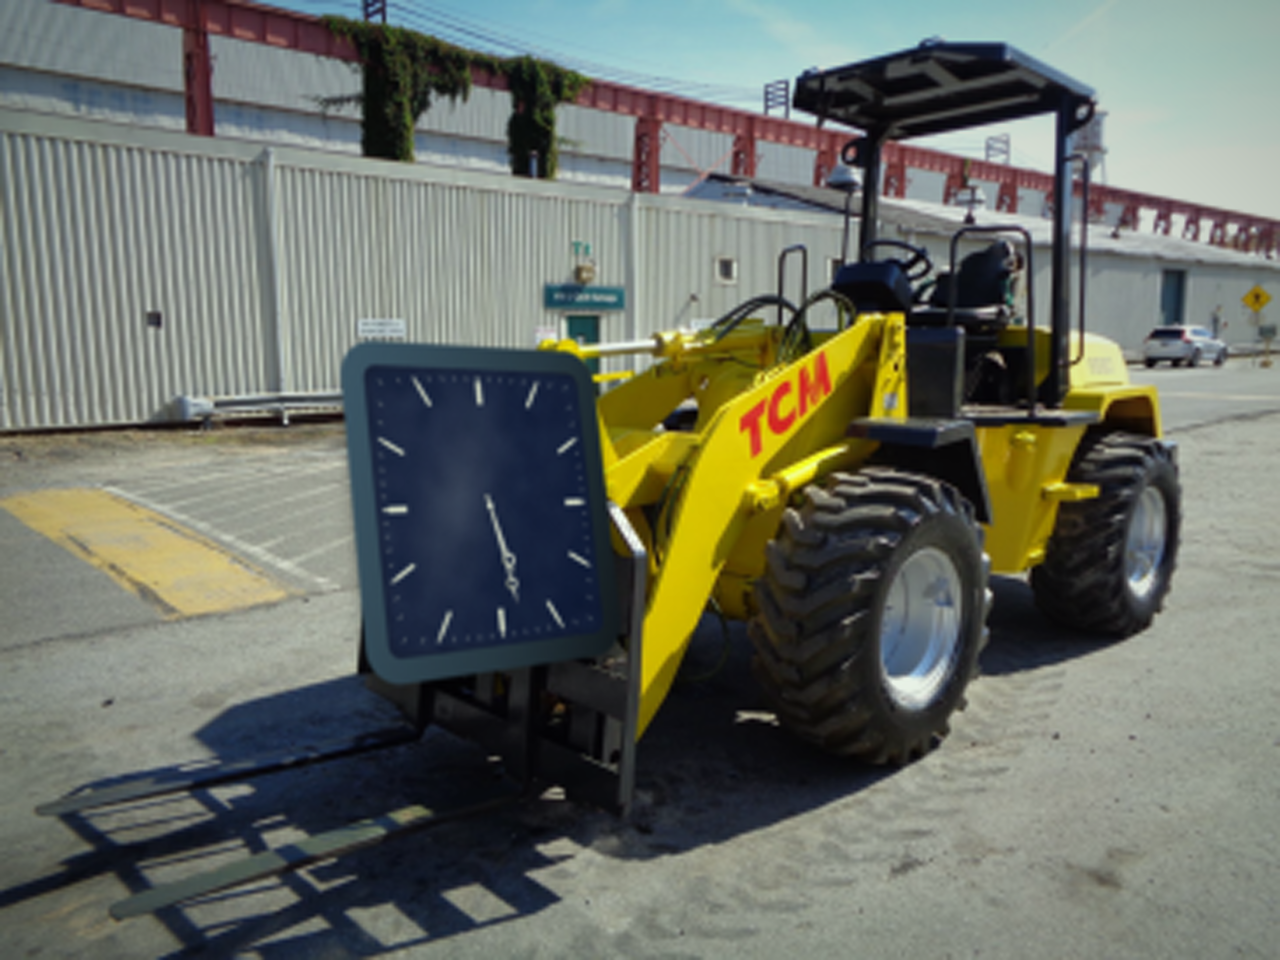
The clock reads 5.28
